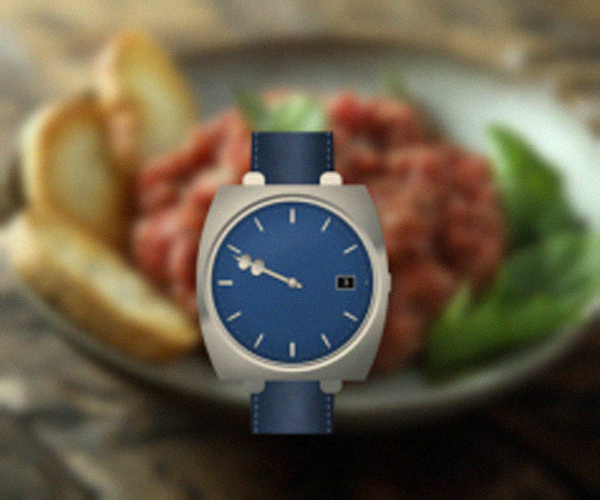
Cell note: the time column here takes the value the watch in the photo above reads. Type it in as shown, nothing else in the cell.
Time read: 9:49
